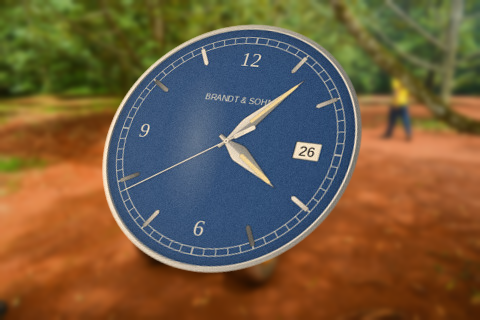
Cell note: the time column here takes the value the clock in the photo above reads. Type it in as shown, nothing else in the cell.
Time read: 4:06:39
